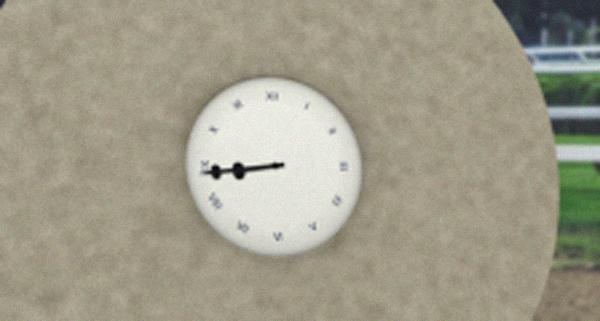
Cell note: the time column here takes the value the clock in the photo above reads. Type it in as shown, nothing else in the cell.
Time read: 8:44
